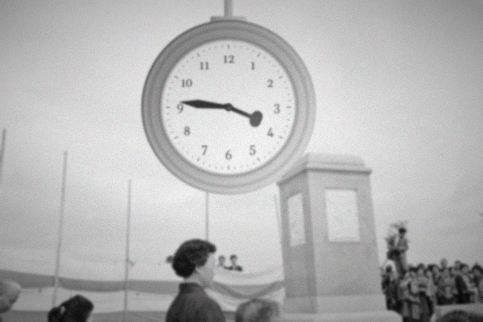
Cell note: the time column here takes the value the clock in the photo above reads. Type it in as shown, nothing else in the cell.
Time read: 3:46
